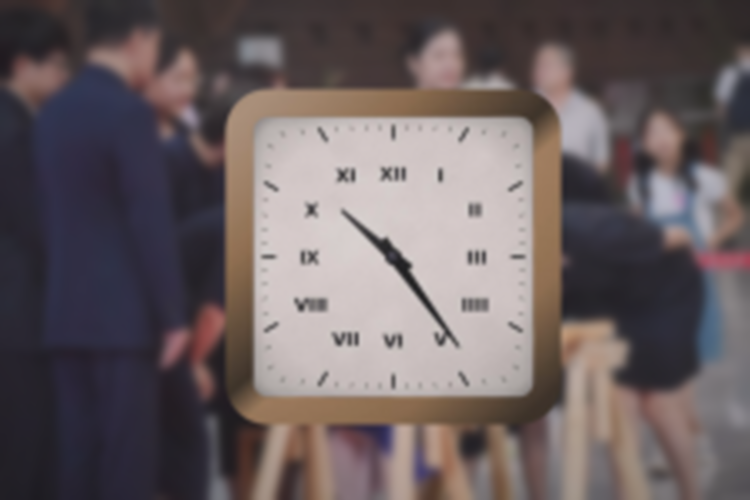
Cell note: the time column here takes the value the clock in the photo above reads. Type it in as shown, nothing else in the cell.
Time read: 10:24
